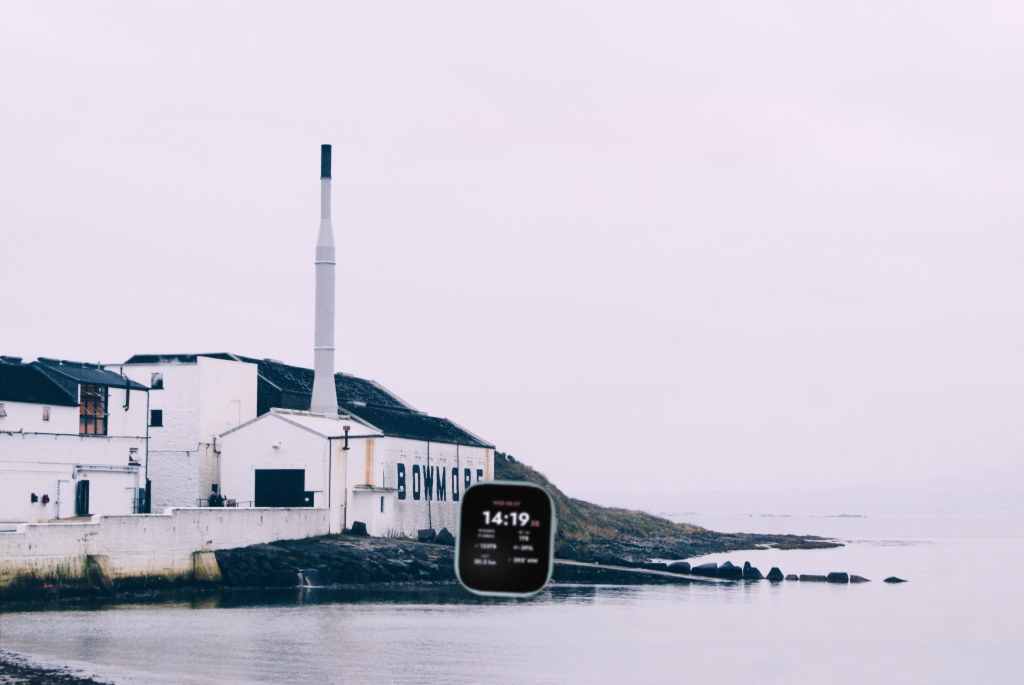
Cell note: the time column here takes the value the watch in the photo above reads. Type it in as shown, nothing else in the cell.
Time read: 14:19
